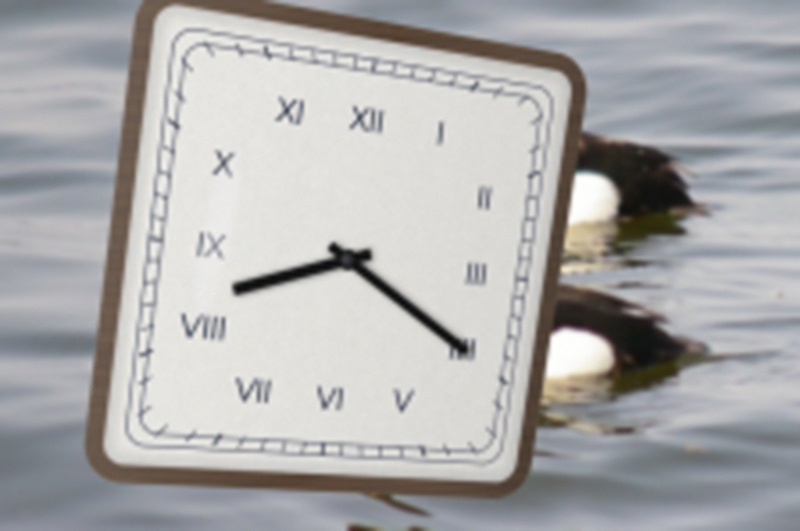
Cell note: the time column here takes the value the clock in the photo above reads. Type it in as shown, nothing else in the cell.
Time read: 8:20
